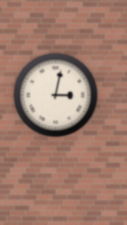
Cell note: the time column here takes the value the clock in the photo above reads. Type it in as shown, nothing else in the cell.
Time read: 3:02
